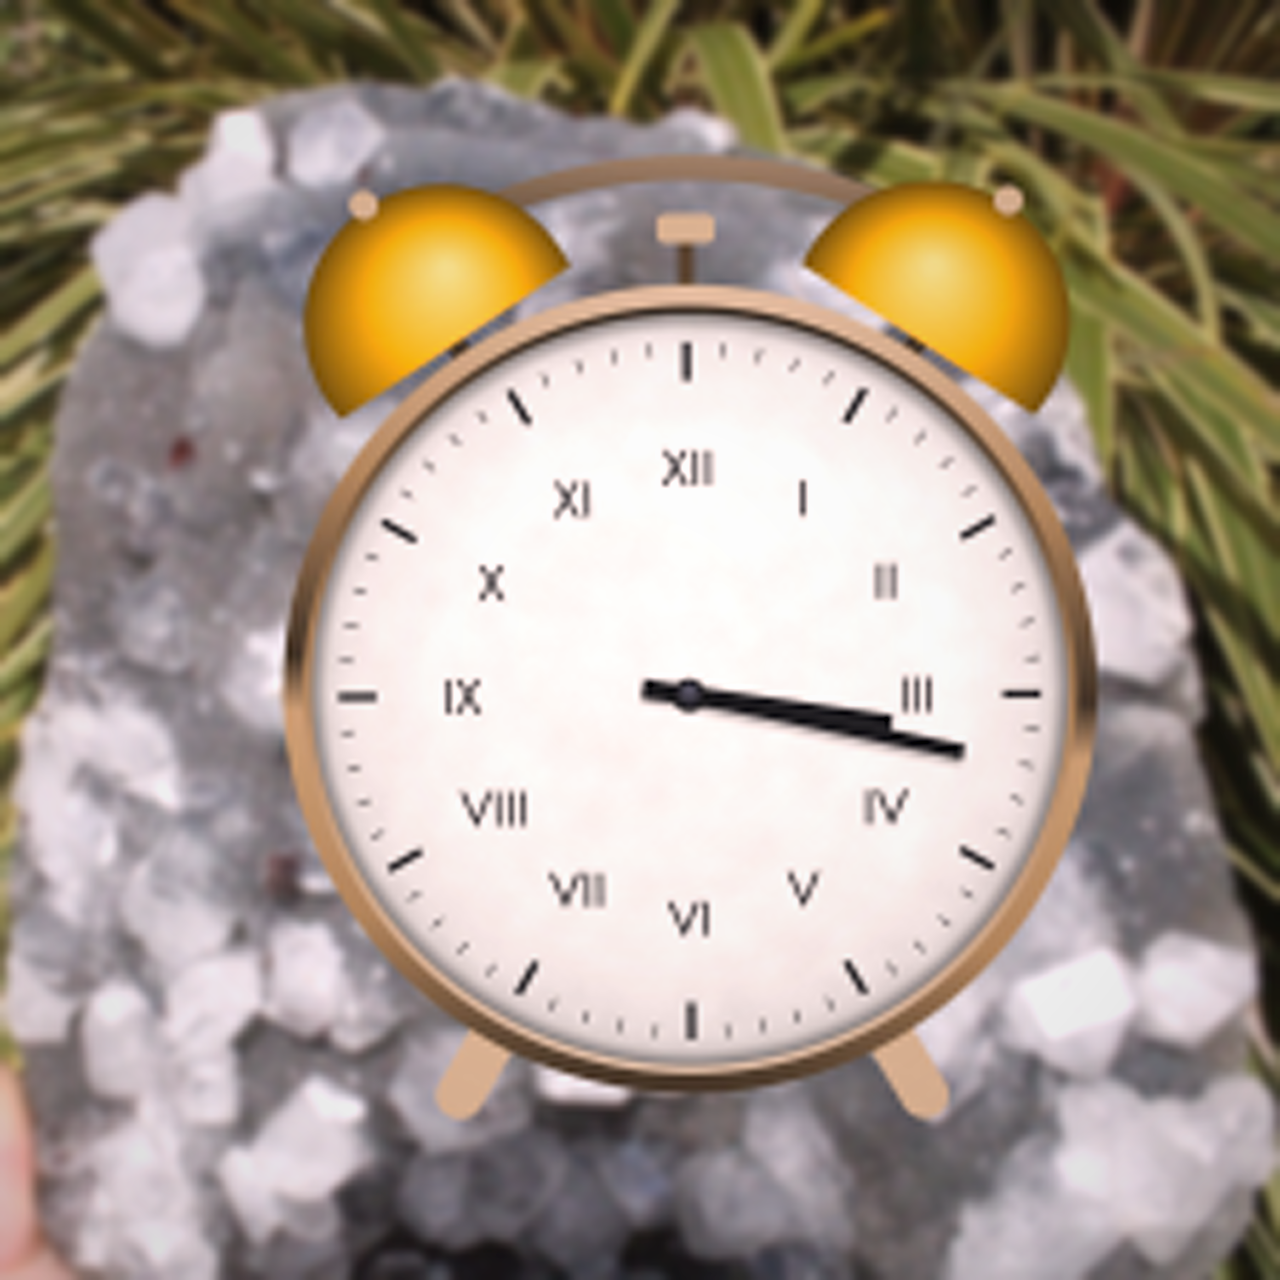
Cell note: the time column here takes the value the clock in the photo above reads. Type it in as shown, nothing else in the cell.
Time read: 3:17
